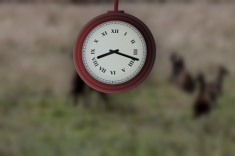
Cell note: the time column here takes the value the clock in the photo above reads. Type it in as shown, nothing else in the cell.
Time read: 8:18
